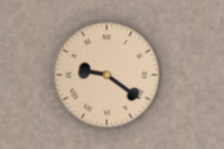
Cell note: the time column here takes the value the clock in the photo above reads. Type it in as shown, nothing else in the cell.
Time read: 9:21
